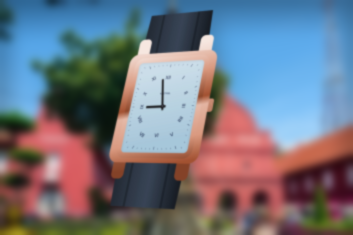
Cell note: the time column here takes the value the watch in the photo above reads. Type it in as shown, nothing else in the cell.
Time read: 8:58
